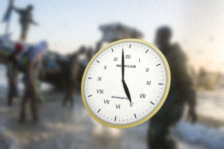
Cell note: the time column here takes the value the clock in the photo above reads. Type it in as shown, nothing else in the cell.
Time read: 4:58
